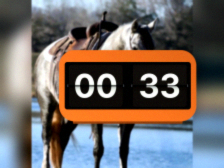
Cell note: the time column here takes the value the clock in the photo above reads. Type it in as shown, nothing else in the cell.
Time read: 0:33
